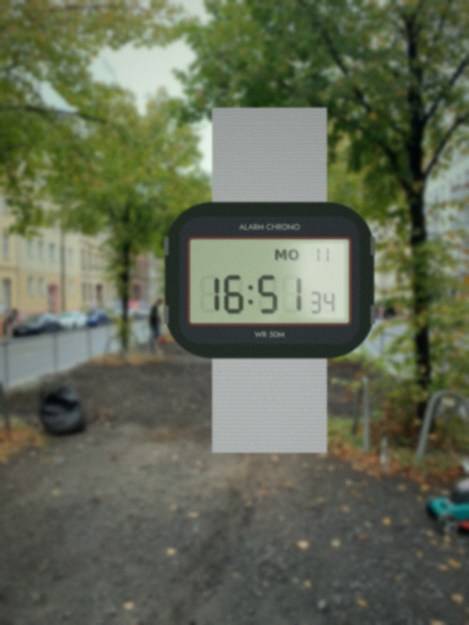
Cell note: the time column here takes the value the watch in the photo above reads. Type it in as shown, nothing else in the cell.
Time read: 16:51:34
